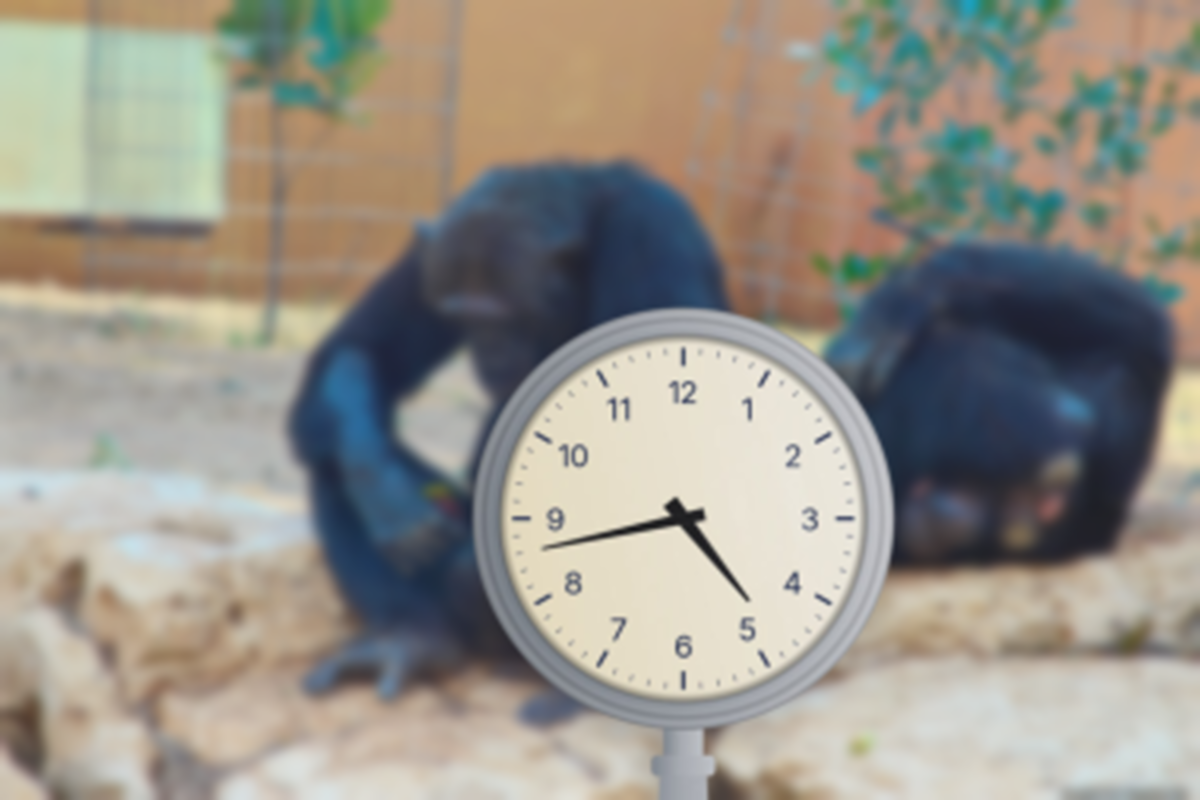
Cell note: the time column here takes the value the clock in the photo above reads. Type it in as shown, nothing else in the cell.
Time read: 4:43
